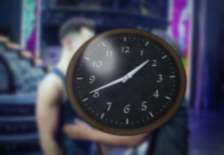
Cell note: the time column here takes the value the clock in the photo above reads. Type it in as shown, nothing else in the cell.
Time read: 1:41
